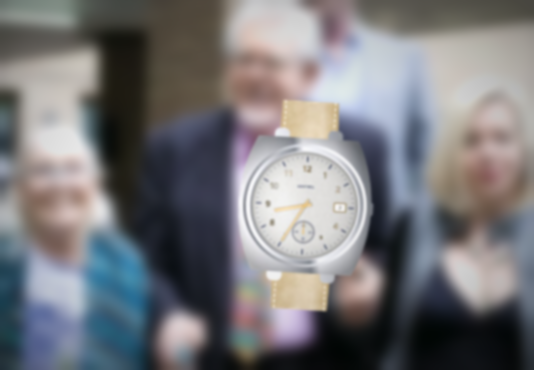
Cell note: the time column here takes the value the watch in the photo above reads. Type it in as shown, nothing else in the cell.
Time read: 8:35
